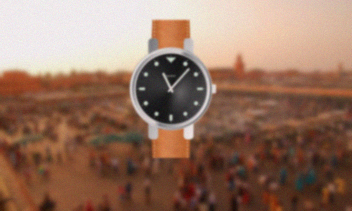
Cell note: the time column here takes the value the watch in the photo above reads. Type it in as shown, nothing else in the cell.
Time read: 11:07
